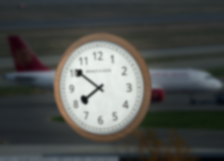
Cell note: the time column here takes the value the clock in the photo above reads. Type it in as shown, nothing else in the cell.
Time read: 7:51
